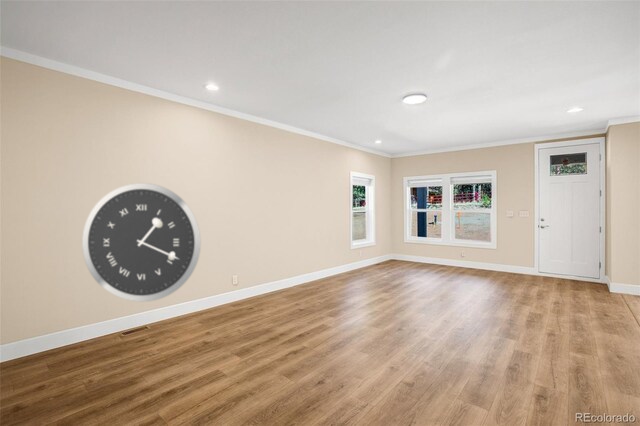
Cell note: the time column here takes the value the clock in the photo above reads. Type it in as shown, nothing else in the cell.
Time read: 1:19
